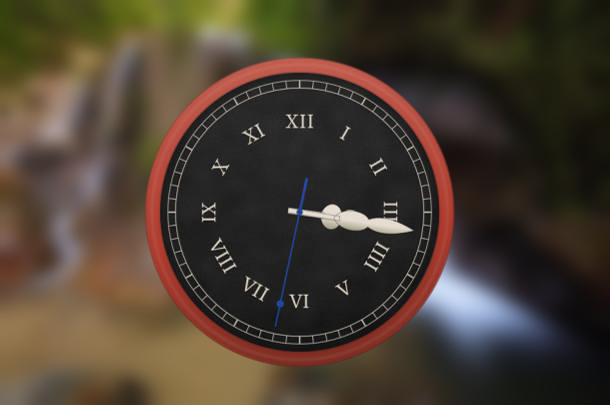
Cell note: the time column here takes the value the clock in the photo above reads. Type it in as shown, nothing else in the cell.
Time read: 3:16:32
